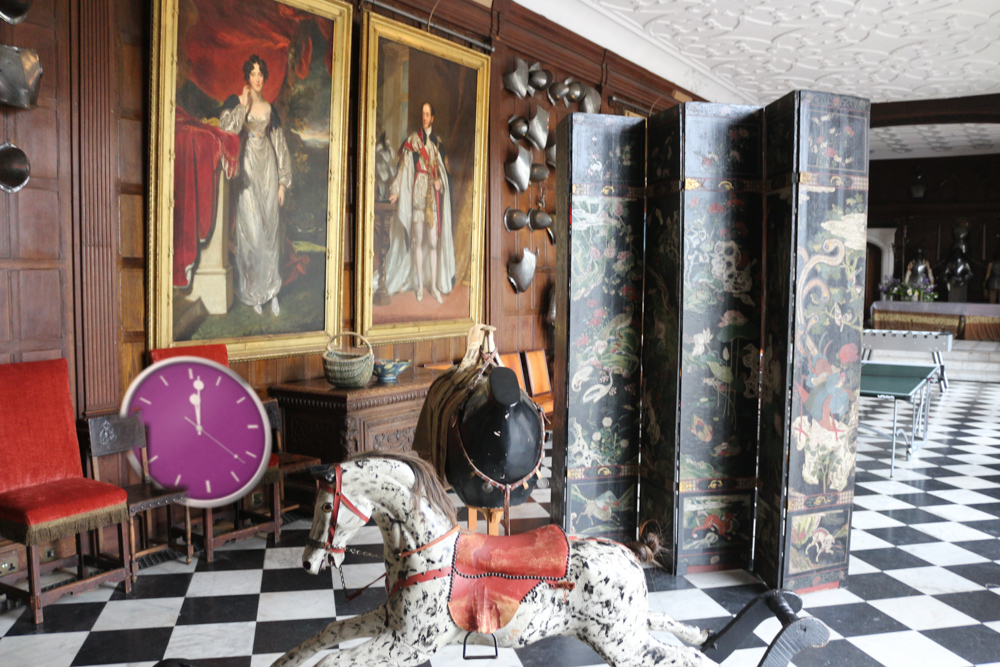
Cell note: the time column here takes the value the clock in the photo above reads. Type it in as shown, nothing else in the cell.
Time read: 12:01:22
